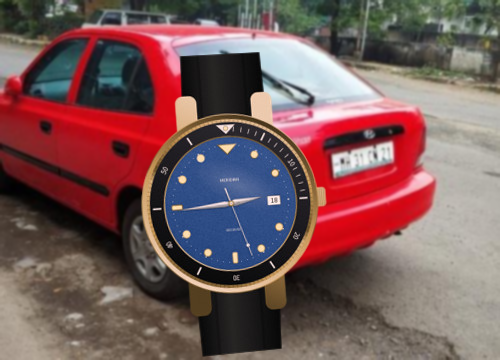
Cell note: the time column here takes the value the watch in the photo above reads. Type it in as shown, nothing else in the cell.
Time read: 2:44:27
